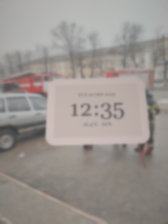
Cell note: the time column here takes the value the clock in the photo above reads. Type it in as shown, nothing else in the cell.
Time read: 12:35
